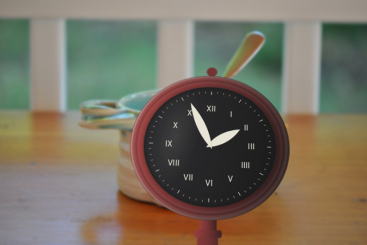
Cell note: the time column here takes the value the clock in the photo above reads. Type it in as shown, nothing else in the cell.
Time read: 1:56
